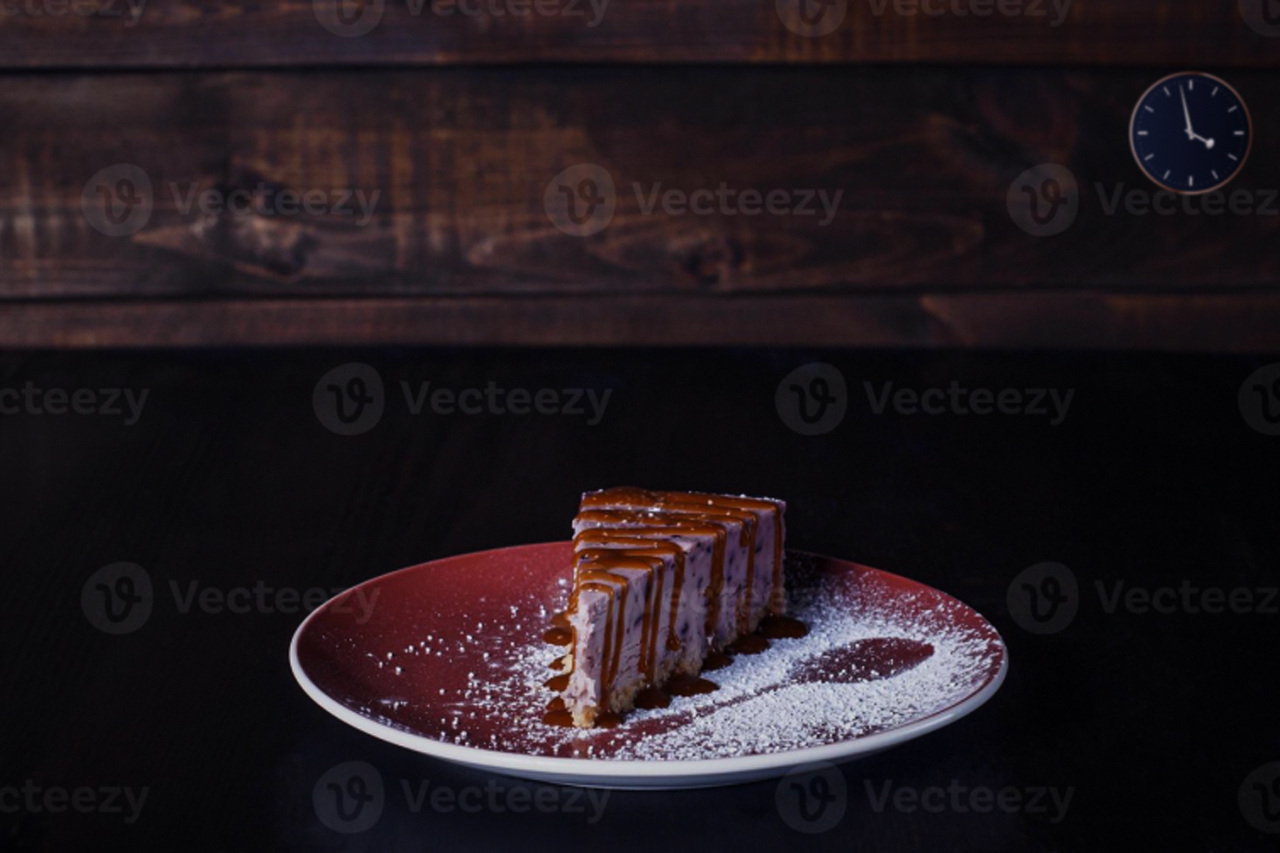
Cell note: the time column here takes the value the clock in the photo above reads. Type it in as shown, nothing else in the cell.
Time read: 3:58
